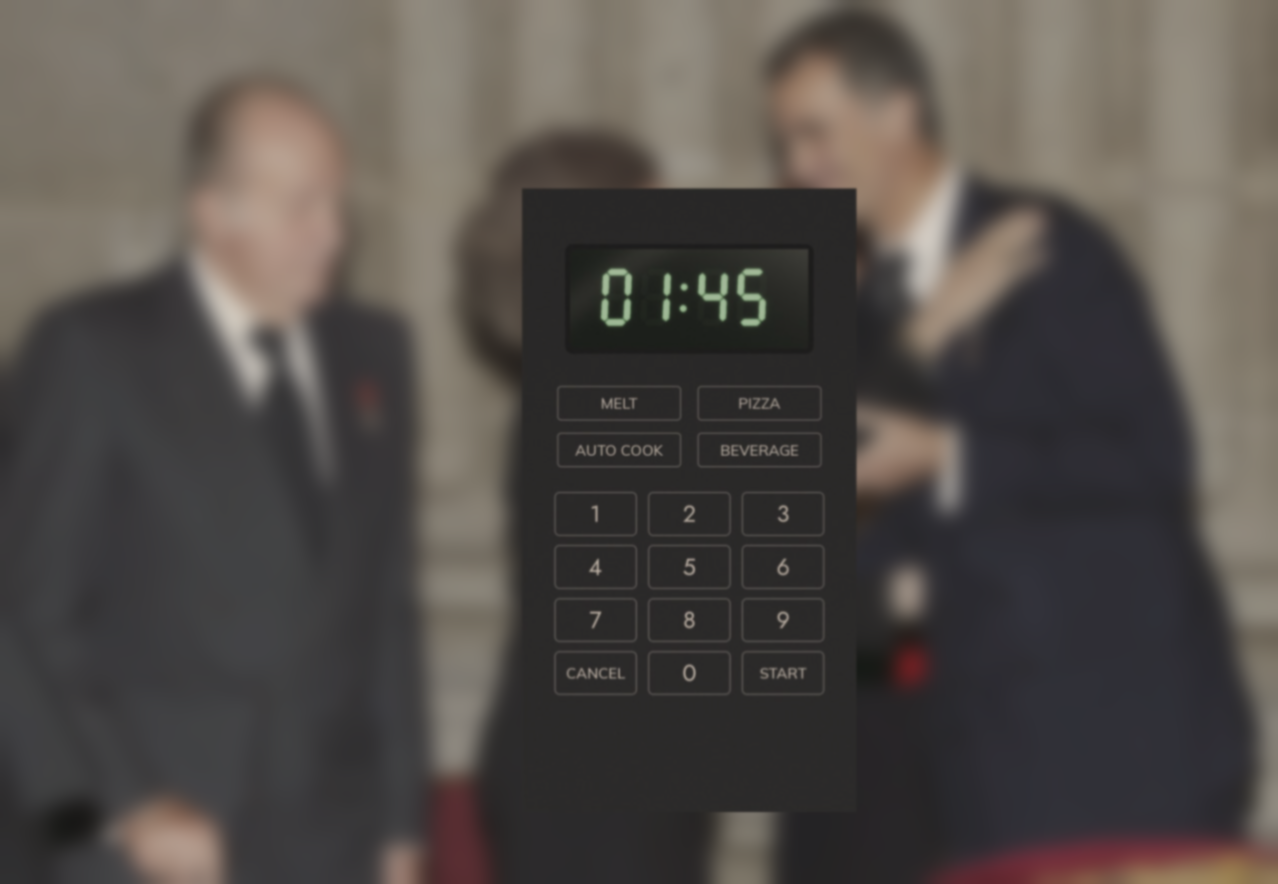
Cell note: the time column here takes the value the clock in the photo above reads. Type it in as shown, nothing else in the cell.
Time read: 1:45
